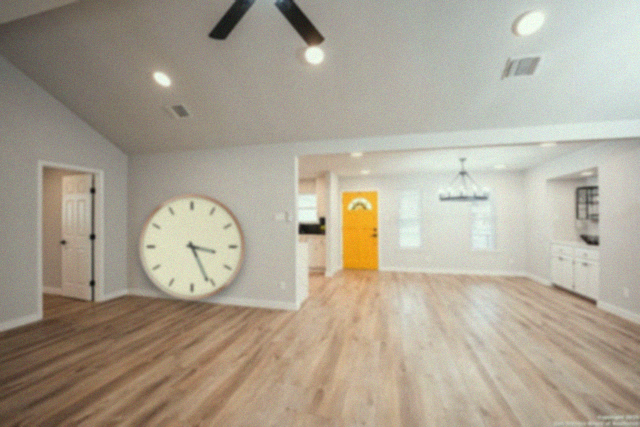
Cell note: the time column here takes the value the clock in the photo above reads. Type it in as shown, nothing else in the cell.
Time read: 3:26
